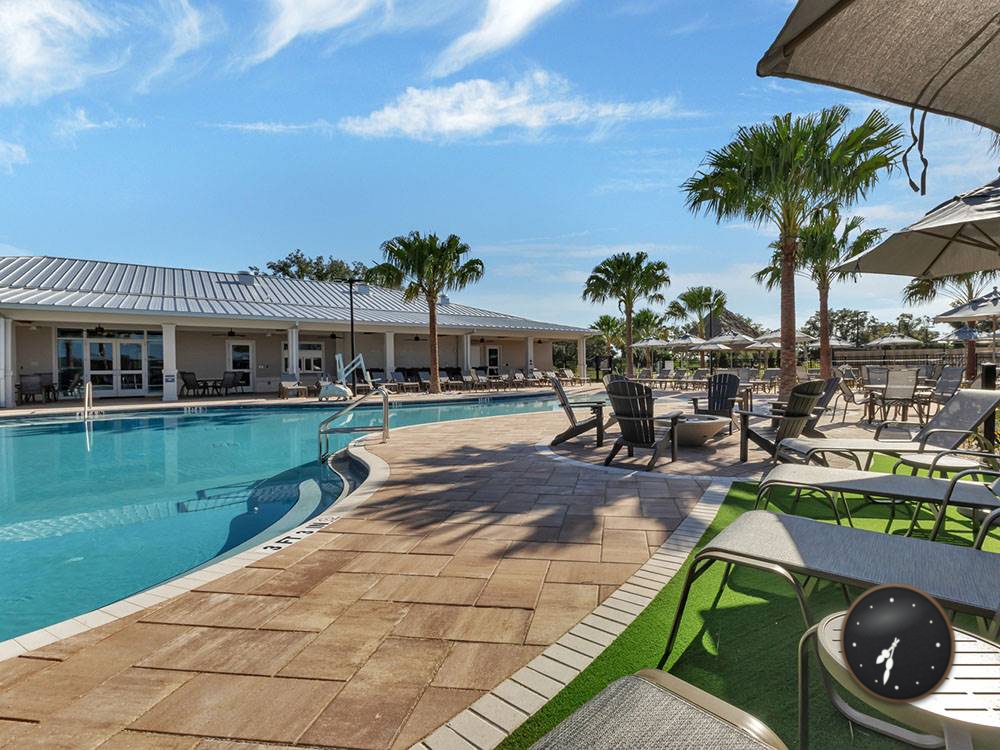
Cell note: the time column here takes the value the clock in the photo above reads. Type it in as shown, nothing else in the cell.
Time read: 7:33
